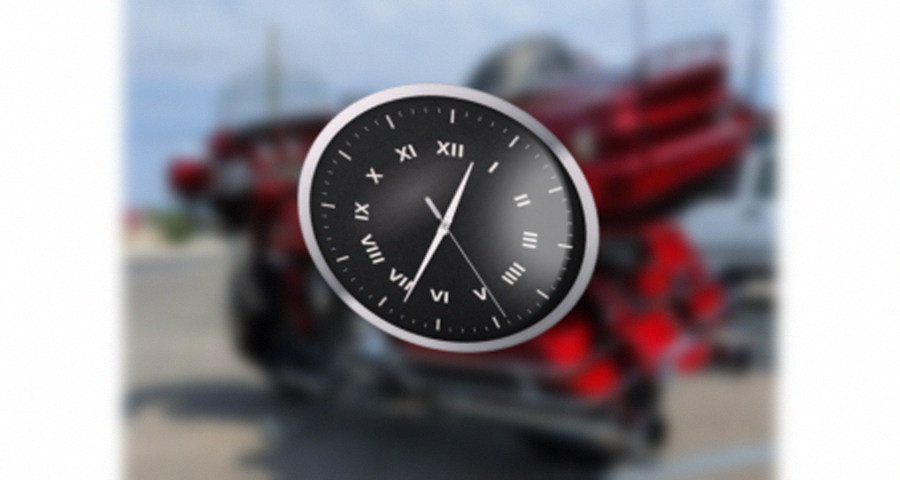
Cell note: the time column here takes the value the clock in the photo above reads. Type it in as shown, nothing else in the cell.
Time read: 12:33:24
